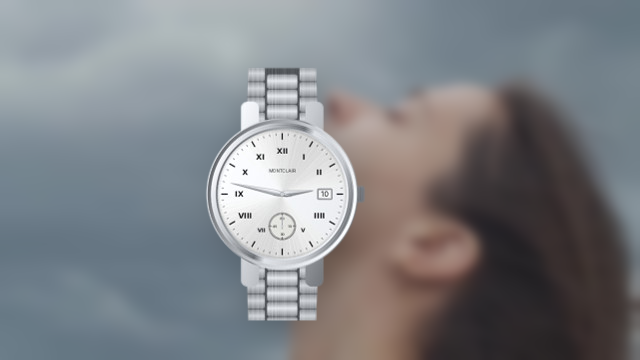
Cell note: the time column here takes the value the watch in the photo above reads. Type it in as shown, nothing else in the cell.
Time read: 2:47
